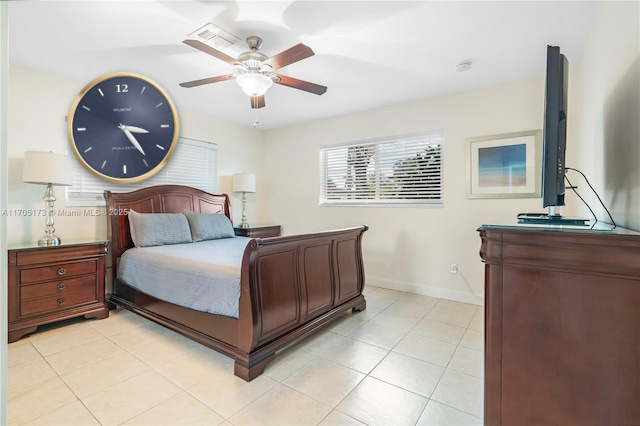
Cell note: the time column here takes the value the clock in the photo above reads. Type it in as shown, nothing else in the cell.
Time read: 3:24
